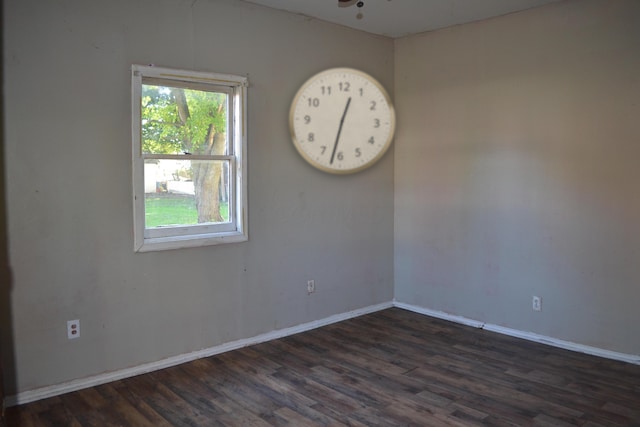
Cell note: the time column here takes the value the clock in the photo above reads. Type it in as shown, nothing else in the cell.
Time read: 12:32
